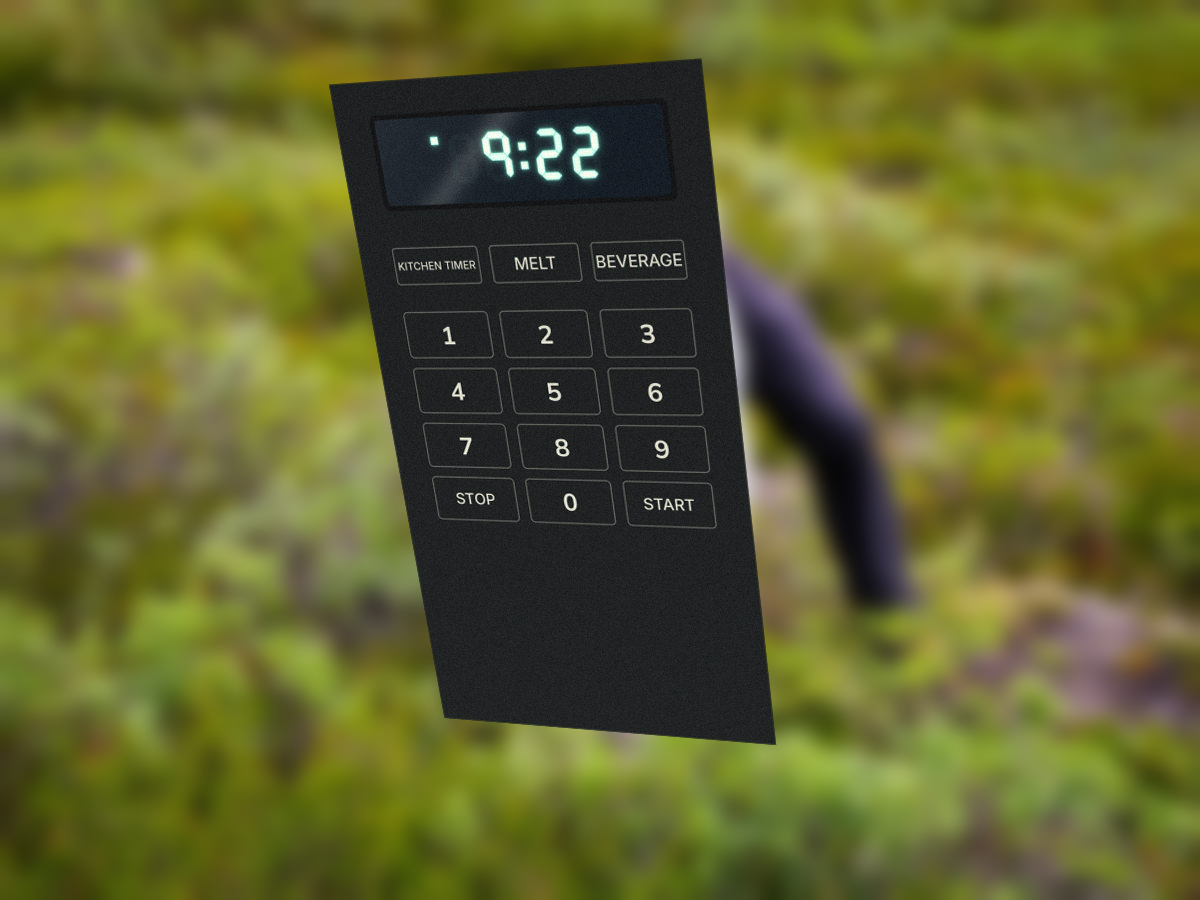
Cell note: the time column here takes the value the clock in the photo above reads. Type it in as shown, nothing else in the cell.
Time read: 9:22
